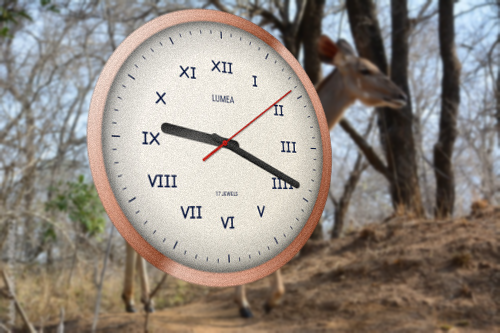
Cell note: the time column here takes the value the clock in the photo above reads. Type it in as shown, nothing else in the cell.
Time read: 9:19:09
